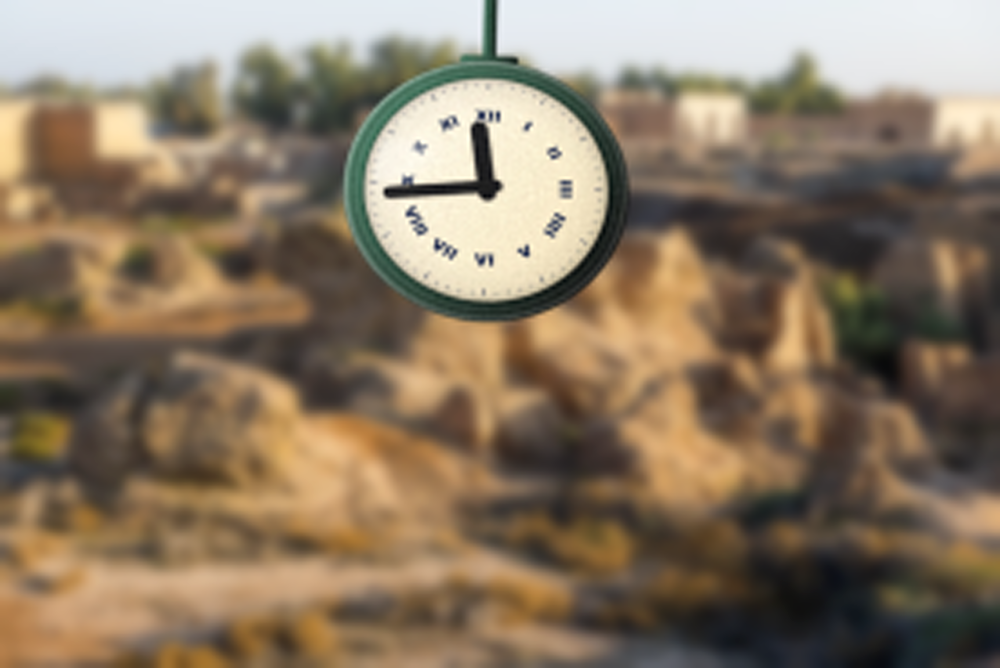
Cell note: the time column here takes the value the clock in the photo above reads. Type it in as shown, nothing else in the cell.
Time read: 11:44
